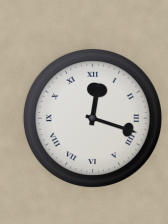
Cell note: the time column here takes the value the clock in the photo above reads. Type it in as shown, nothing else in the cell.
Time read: 12:18
